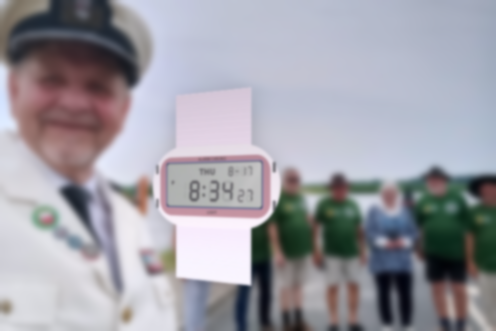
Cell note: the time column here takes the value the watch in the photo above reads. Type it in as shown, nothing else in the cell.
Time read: 8:34
